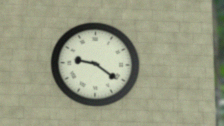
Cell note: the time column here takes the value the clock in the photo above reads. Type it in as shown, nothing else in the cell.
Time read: 9:21
